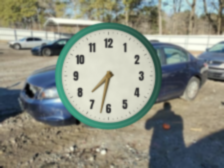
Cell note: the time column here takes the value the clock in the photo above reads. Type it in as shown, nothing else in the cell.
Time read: 7:32
